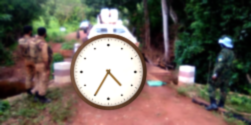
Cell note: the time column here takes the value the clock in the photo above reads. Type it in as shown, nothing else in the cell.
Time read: 4:35
